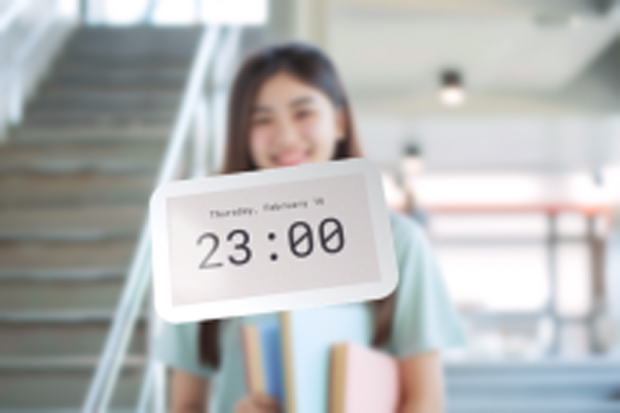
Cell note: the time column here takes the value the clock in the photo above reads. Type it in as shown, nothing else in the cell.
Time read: 23:00
